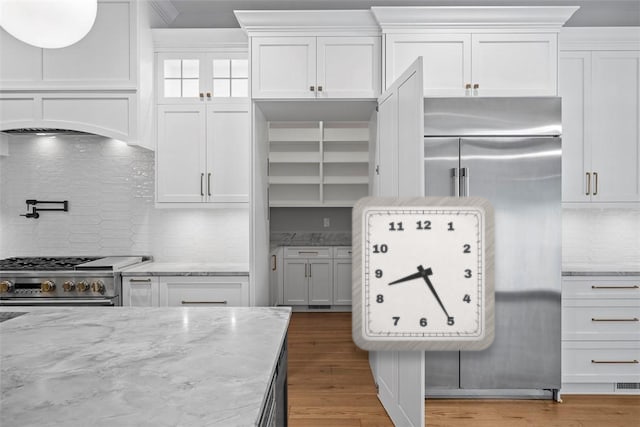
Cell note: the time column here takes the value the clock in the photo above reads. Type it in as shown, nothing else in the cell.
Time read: 8:25
